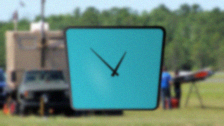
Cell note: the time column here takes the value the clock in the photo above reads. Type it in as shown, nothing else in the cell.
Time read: 12:53
